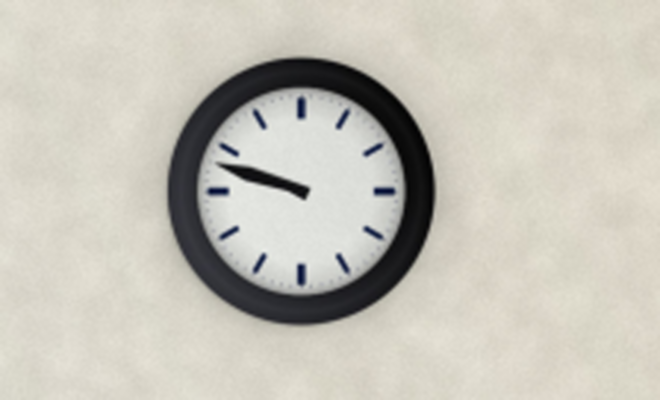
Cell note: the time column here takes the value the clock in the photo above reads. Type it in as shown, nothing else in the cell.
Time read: 9:48
